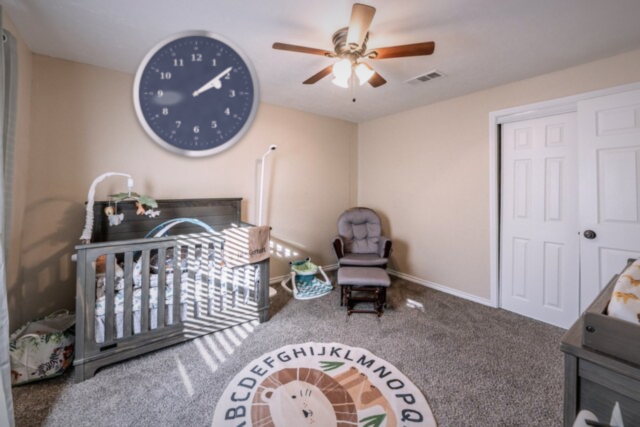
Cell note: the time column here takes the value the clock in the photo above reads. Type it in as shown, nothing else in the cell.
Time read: 2:09
